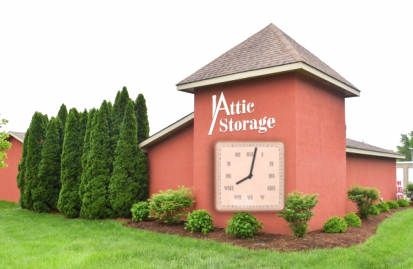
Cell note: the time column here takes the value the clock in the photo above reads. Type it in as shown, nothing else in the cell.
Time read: 8:02
